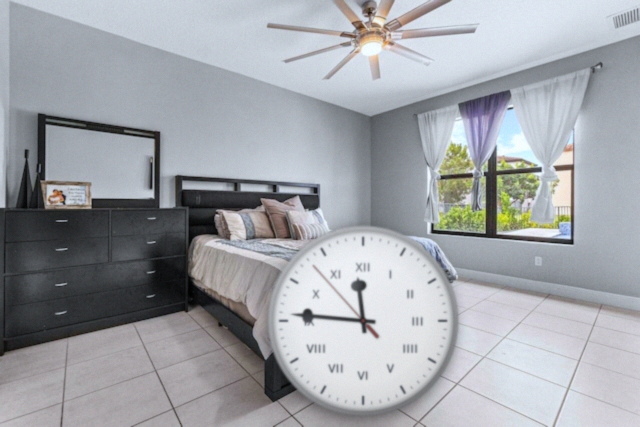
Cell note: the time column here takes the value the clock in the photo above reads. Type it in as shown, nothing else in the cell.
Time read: 11:45:53
